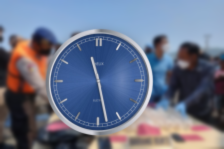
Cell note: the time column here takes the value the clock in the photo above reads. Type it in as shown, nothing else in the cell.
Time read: 11:28
